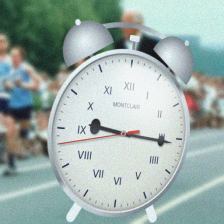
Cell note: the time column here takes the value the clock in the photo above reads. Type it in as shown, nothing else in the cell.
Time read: 9:15:43
